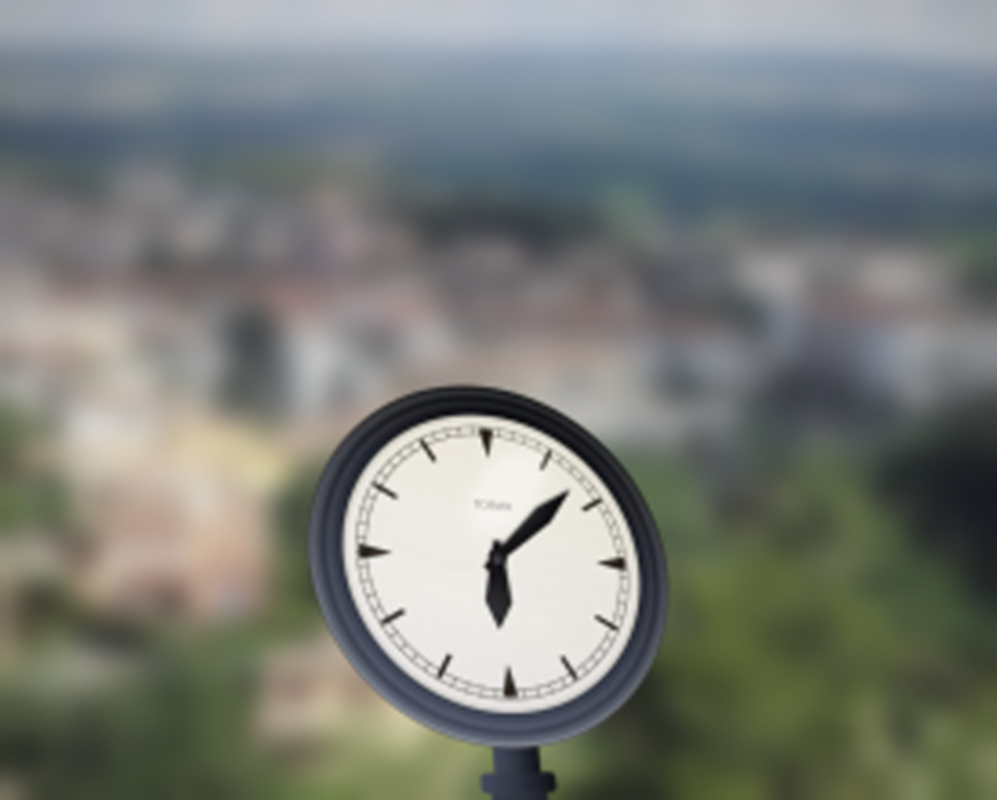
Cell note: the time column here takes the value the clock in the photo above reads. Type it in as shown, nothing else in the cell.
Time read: 6:08
